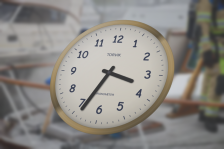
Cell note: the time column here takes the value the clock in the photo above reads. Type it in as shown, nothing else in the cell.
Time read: 3:34
